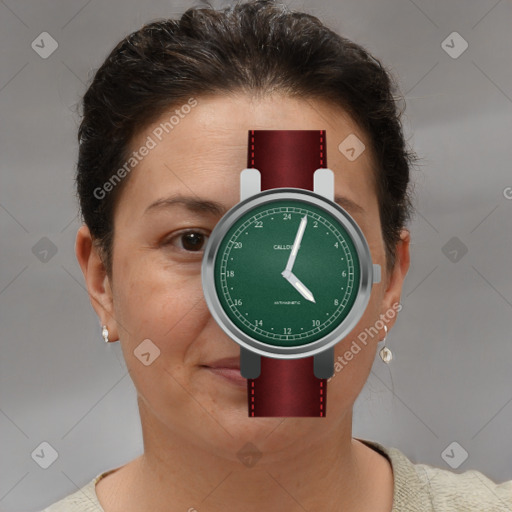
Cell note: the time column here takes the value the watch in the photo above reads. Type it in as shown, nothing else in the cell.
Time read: 9:03
